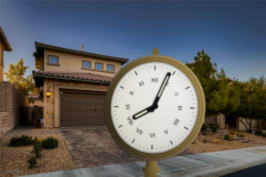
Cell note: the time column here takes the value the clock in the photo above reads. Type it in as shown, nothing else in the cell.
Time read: 8:04
